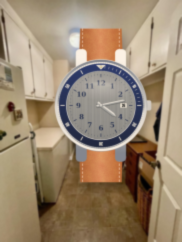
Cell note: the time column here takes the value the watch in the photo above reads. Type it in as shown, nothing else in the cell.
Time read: 4:13
